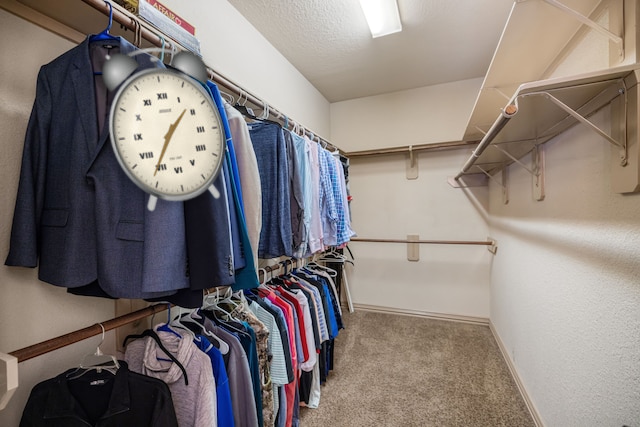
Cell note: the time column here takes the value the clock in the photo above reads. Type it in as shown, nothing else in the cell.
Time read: 1:36
